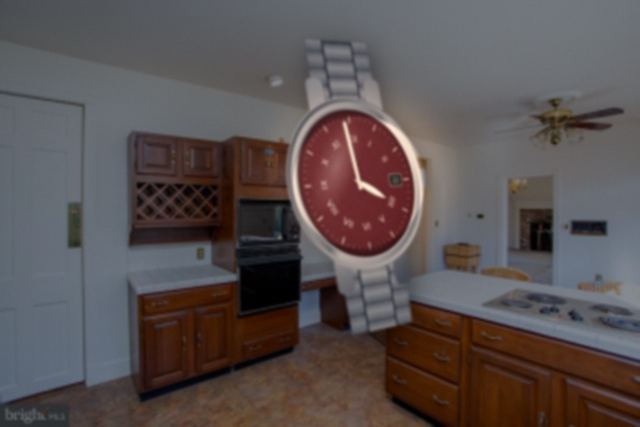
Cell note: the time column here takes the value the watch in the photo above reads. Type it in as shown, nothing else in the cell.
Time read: 3:59
